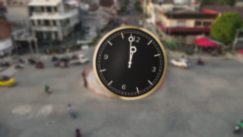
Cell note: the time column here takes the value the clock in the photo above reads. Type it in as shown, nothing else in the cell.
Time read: 11:58
